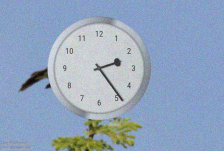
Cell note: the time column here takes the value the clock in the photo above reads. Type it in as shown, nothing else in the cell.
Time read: 2:24
